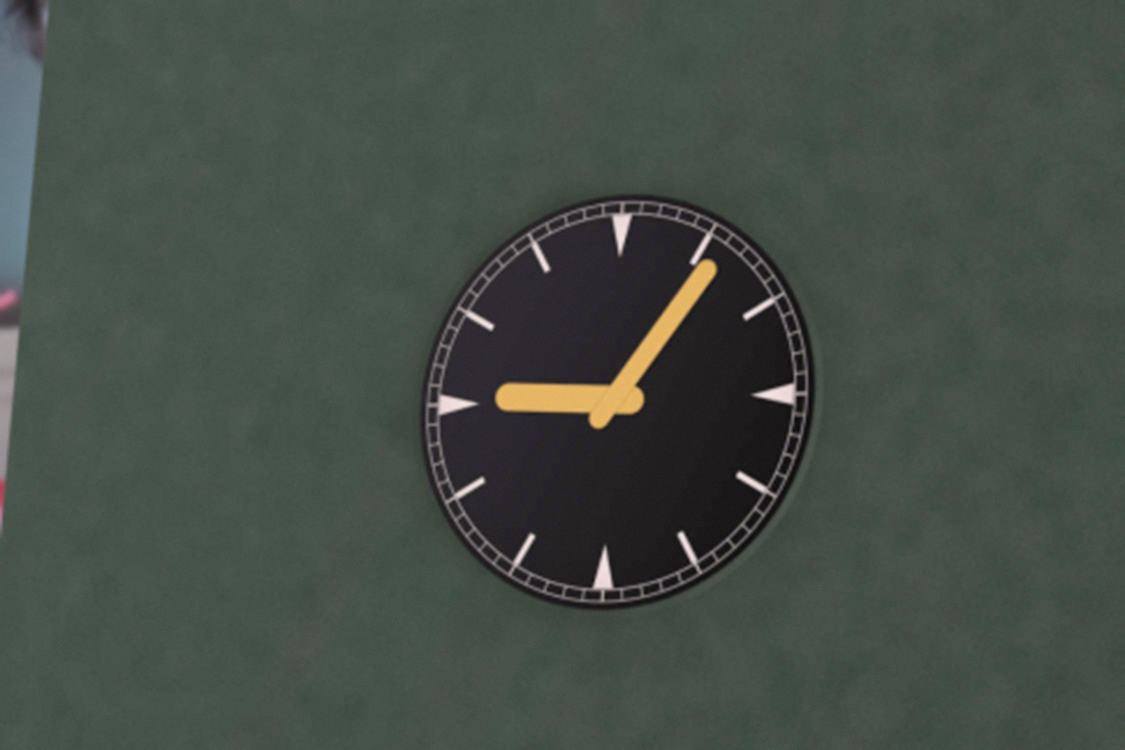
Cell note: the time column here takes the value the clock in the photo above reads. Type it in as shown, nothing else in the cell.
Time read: 9:06
